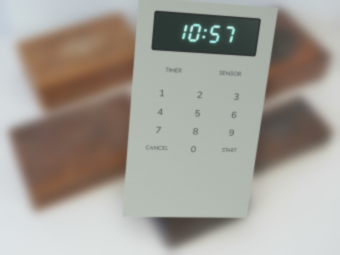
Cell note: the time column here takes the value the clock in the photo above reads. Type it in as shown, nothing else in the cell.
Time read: 10:57
